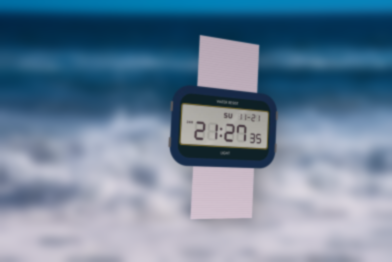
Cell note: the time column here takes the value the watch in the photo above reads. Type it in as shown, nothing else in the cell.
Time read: 21:27
